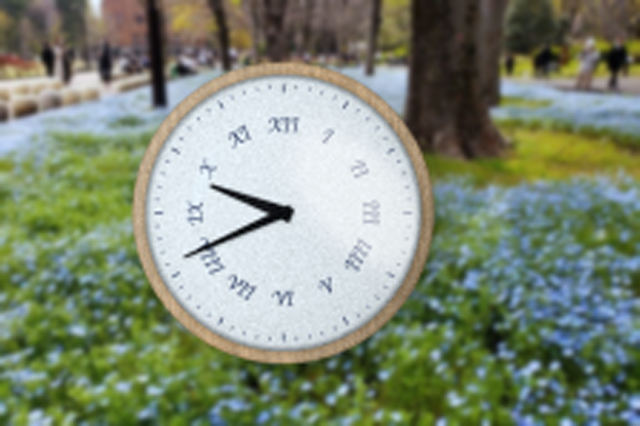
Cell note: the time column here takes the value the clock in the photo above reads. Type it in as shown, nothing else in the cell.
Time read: 9:41
